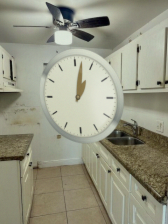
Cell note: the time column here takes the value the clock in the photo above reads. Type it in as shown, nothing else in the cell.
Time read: 1:02
